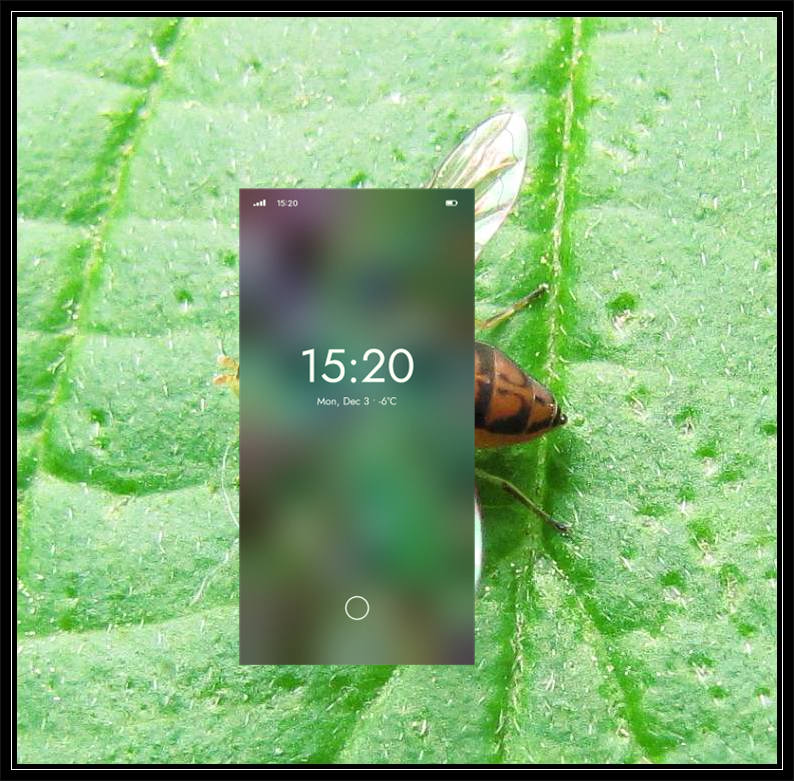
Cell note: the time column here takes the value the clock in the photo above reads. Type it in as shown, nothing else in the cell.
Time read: 15:20
